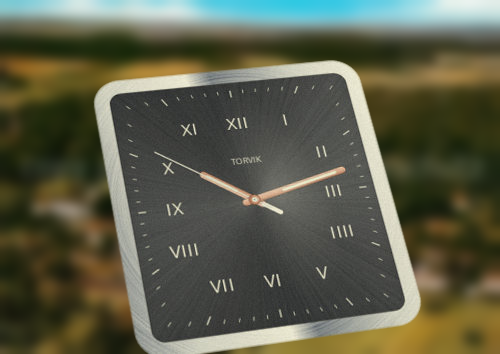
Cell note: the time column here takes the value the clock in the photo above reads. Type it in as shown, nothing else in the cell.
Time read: 10:12:51
